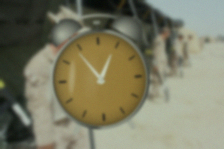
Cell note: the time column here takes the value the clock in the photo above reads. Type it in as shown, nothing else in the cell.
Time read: 12:54
